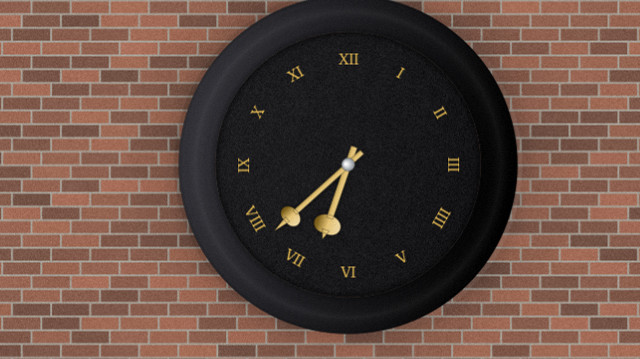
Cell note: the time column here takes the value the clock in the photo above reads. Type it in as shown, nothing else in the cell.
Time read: 6:38
